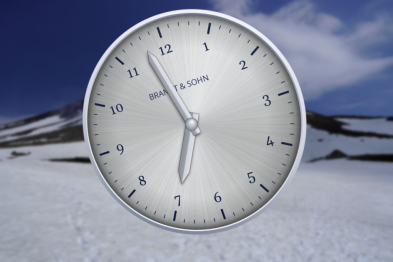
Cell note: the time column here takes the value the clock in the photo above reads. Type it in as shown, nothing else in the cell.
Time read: 6:58
